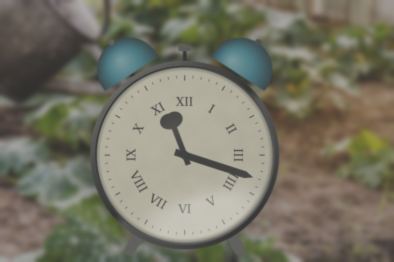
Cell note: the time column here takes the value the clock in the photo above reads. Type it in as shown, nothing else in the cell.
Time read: 11:18
